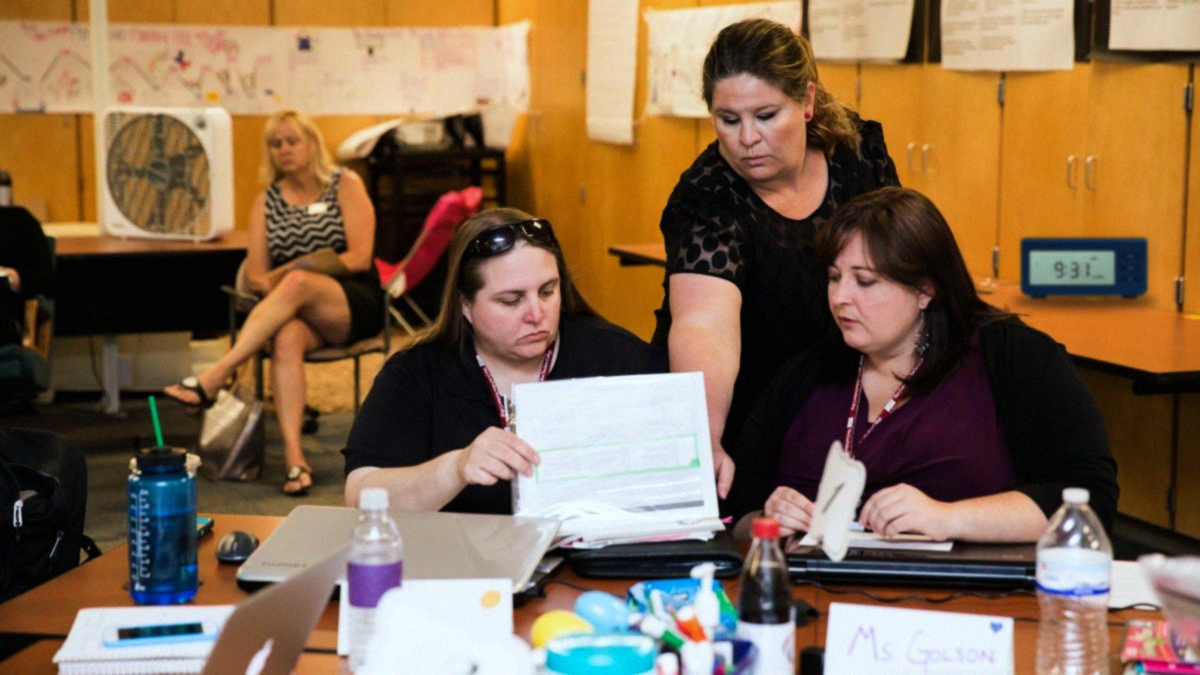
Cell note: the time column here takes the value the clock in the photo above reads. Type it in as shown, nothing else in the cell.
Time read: 9:31
